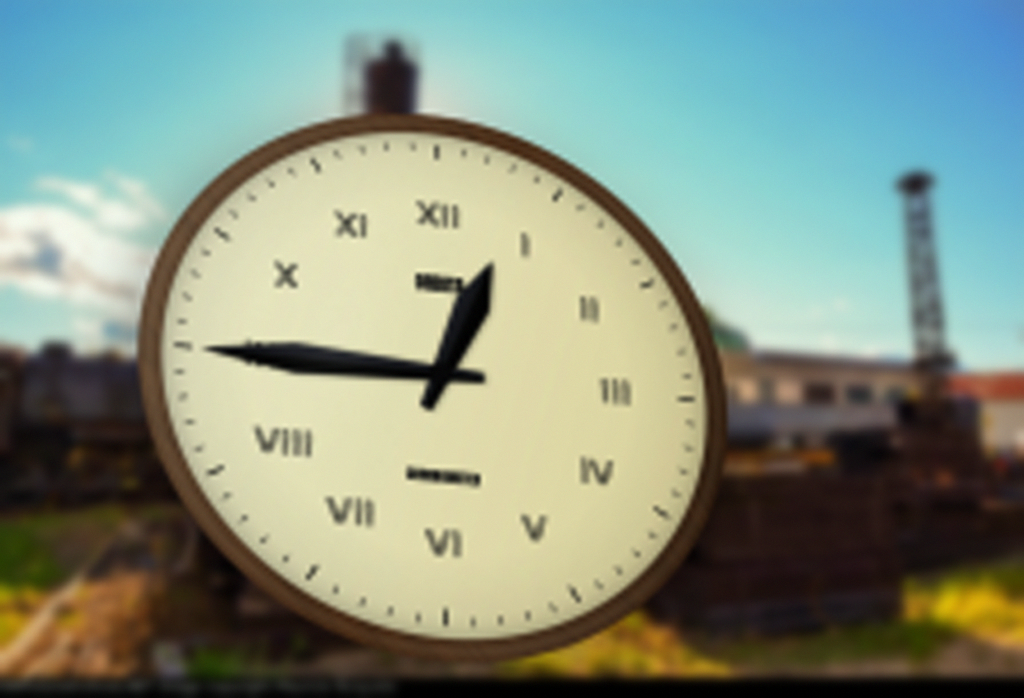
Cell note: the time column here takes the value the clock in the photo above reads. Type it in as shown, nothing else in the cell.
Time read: 12:45
